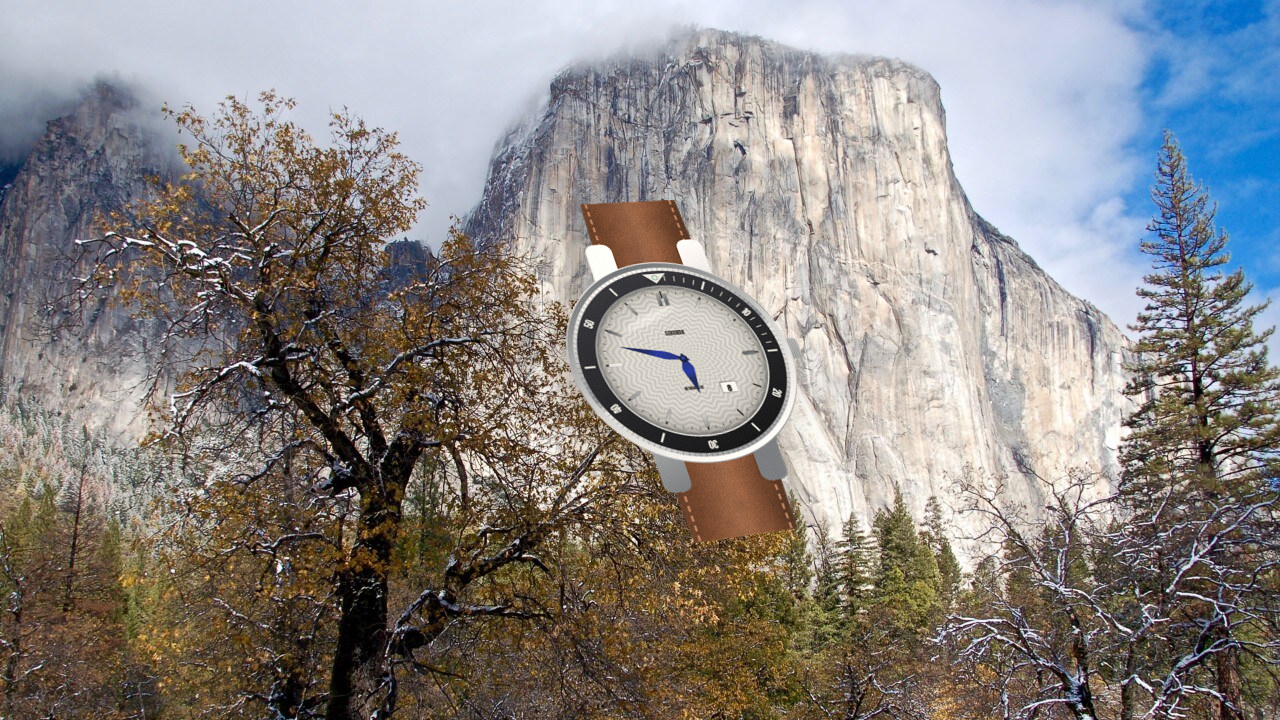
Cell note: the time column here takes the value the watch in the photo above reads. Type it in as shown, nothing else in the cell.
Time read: 5:48
